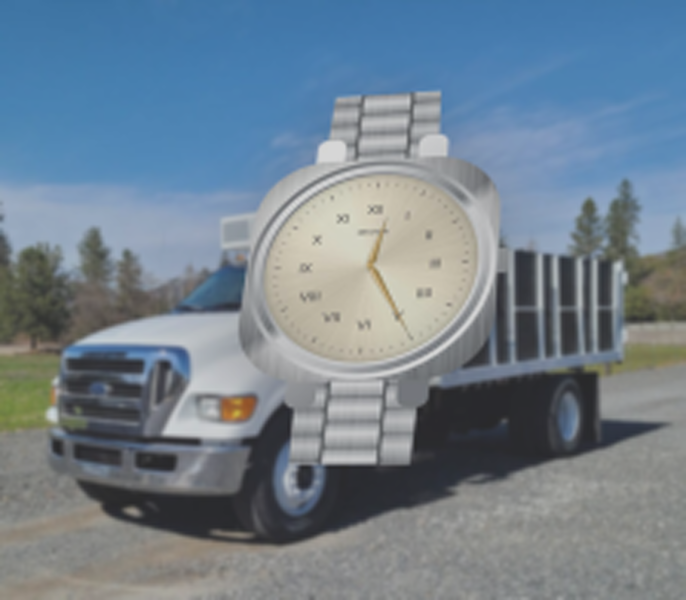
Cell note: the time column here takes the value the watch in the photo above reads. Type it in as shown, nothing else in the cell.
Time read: 12:25
